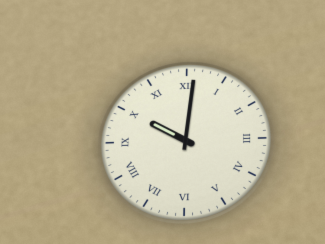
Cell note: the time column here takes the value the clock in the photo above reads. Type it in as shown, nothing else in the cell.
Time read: 10:01
